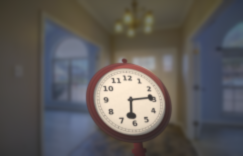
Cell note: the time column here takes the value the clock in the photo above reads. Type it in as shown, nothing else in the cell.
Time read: 6:14
